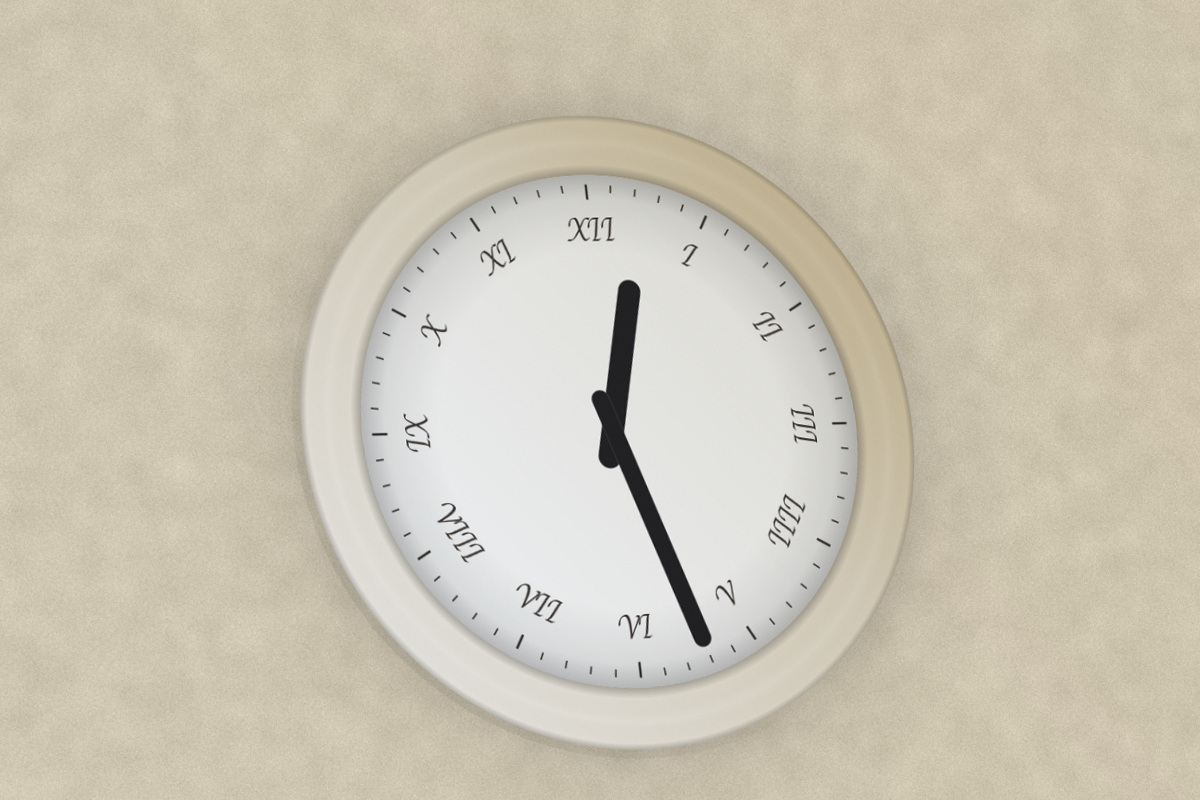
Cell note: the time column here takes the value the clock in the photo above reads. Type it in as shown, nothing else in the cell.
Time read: 12:27
